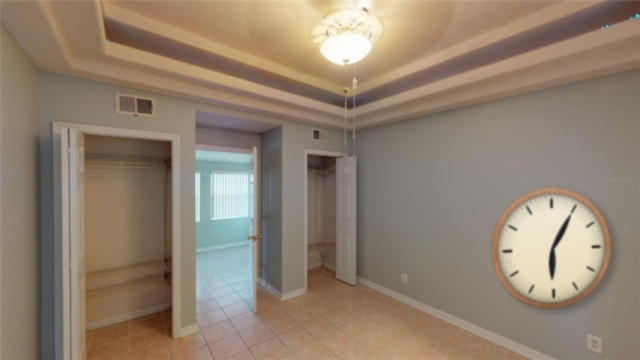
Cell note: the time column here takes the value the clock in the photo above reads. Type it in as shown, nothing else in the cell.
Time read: 6:05
